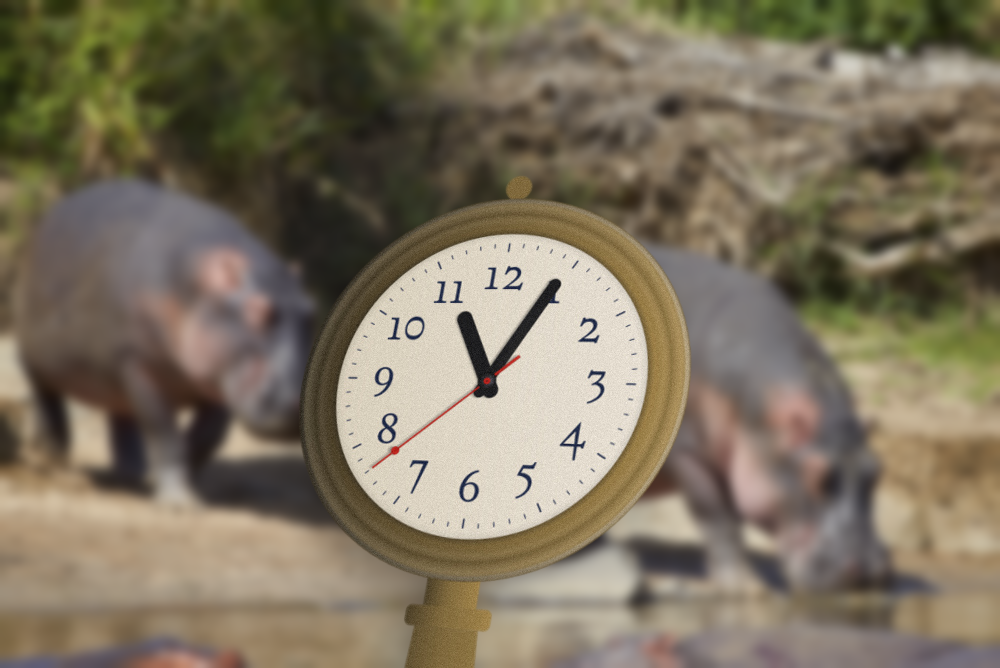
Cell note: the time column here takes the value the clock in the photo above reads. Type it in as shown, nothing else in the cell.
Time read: 11:04:38
